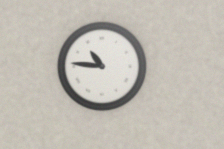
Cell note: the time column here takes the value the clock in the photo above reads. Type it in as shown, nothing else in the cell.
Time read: 10:46
